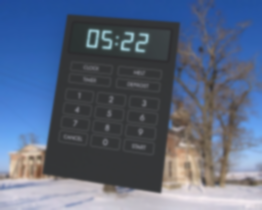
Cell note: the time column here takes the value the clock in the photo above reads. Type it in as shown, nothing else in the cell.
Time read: 5:22
